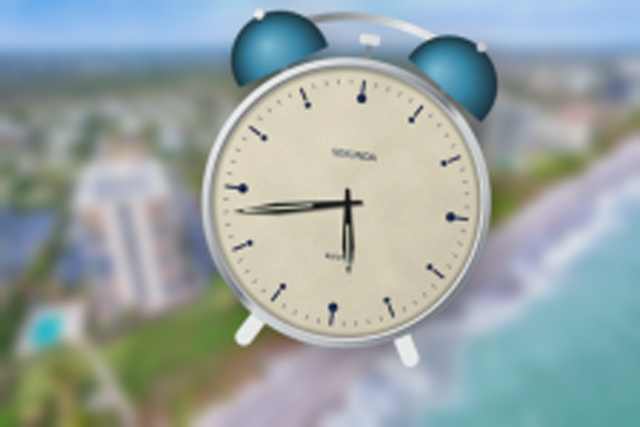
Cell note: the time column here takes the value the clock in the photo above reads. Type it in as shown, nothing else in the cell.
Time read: 5:43
